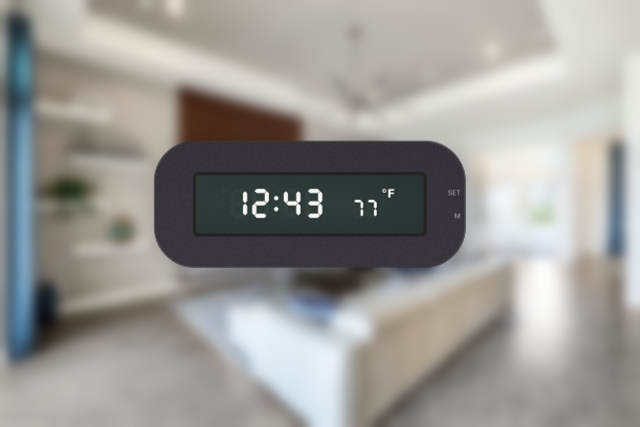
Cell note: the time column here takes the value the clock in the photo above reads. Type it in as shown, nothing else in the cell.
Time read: 12:43
